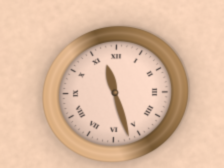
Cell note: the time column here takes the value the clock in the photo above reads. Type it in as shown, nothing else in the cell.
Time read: 11:27
